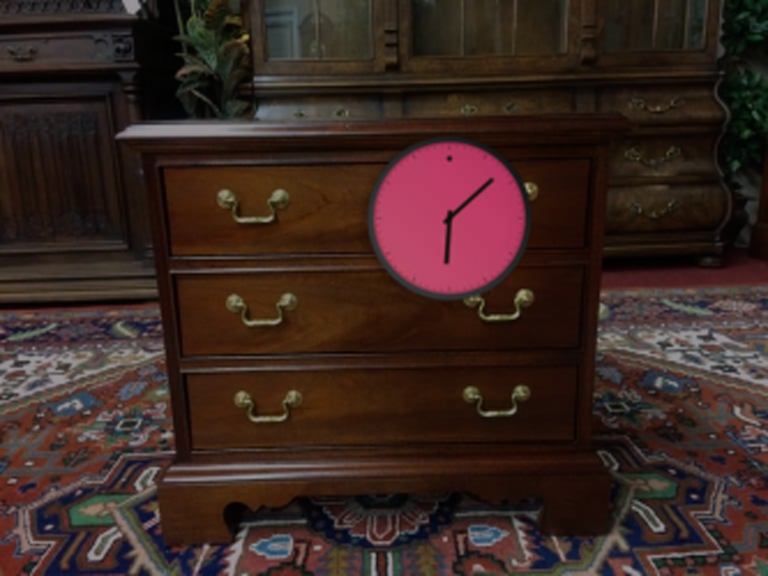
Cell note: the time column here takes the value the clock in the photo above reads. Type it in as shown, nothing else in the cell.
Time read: 6:08
